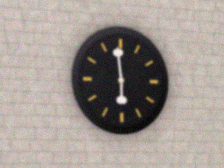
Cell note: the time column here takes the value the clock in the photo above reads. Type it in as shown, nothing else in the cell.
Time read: 5:59
